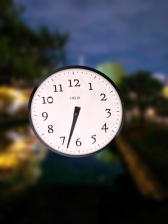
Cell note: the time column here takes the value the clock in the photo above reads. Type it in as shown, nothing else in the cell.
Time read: 6:33
